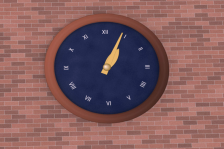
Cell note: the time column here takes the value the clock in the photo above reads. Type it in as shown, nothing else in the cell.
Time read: 1:04
